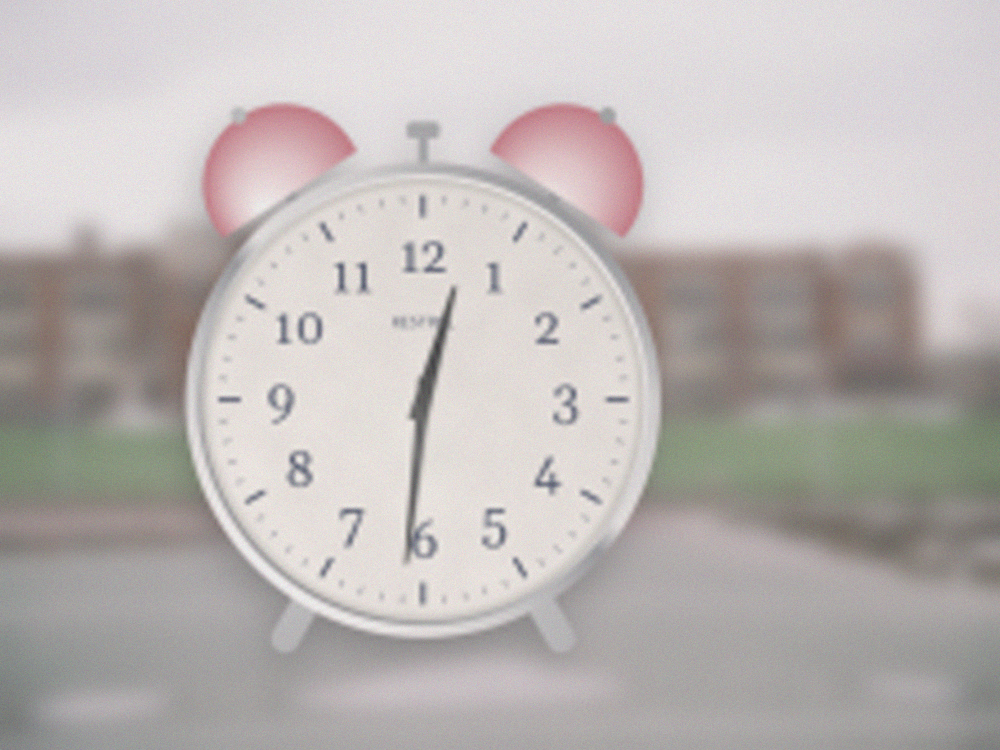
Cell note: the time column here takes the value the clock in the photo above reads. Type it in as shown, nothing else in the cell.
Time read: 12:31
